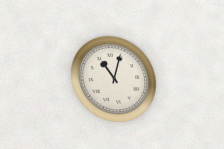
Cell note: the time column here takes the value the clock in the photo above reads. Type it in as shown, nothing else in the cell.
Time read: 11:04
